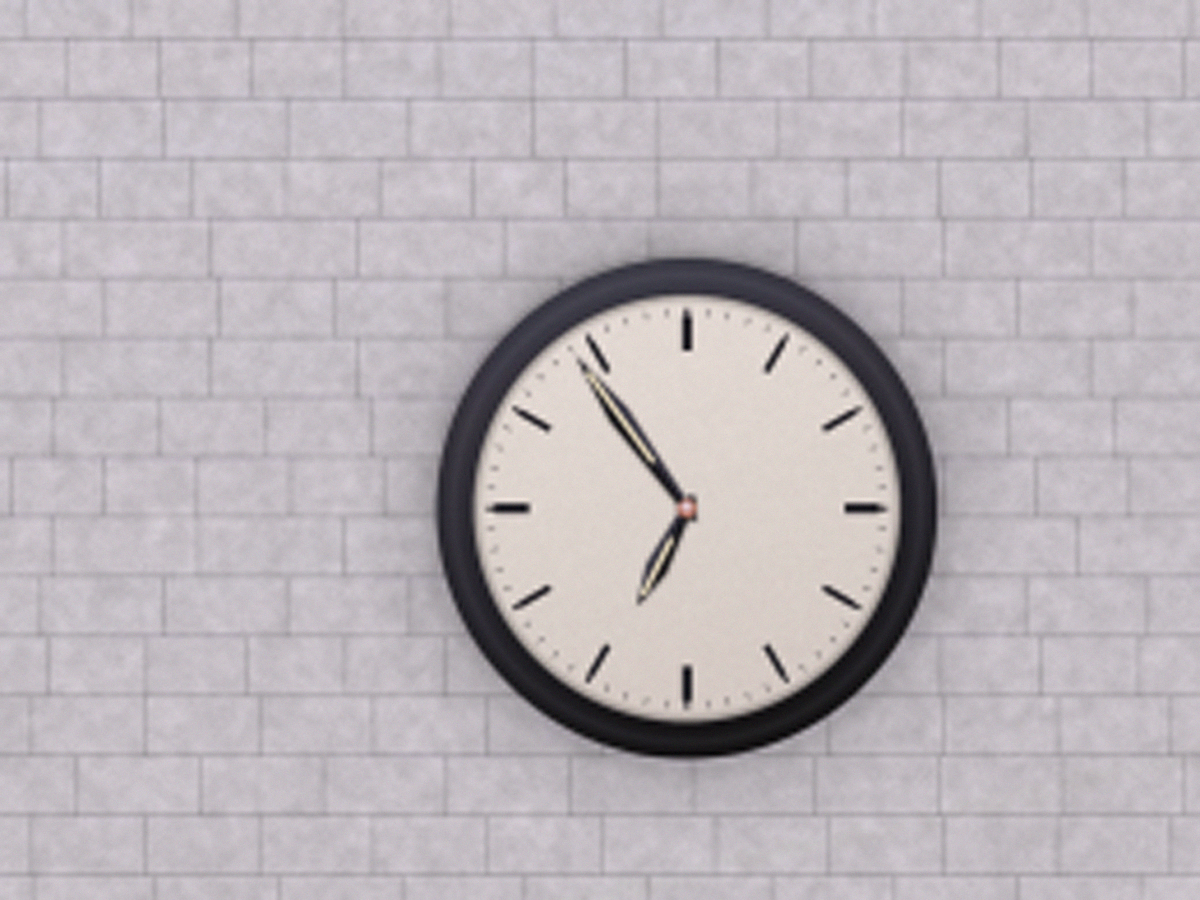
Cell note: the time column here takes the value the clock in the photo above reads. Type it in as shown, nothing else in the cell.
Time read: 6:54
